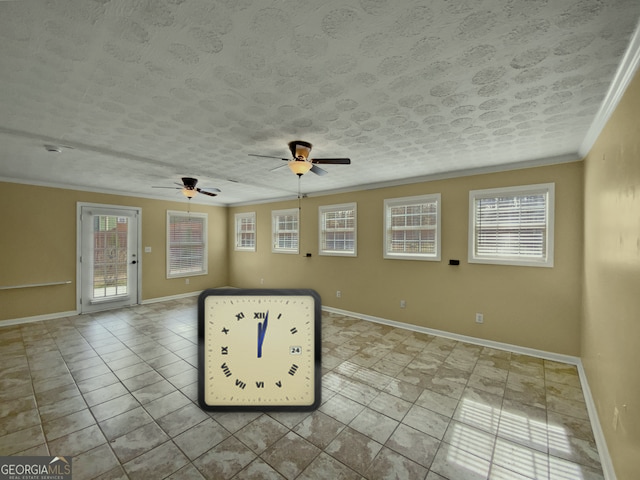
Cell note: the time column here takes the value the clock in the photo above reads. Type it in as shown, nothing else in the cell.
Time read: 12:02
